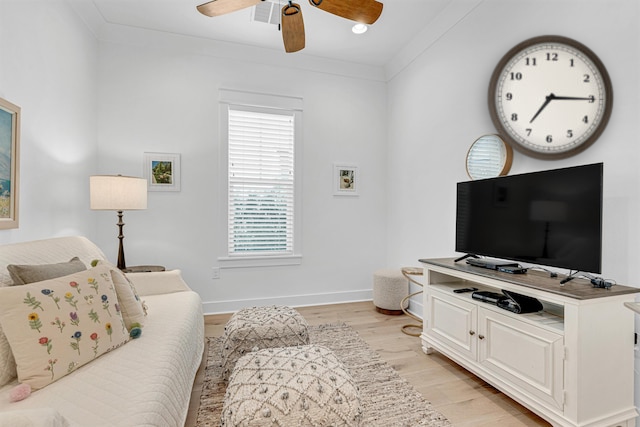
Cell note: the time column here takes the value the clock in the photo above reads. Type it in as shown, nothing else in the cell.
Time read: 7:15
